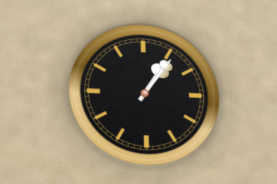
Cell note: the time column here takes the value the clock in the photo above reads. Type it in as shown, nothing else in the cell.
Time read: 1:06
